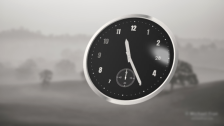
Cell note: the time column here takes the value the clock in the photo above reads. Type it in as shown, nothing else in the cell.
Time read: 11:25
